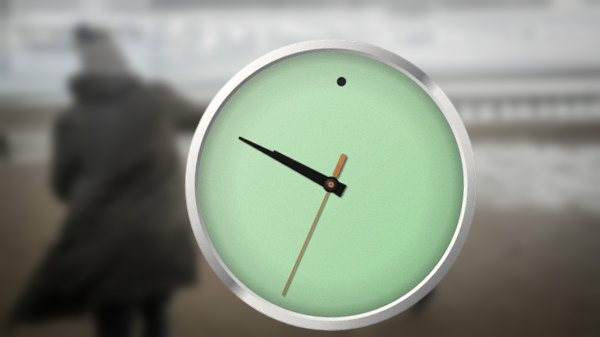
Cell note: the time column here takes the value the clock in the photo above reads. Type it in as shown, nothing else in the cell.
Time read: 9:48:33
